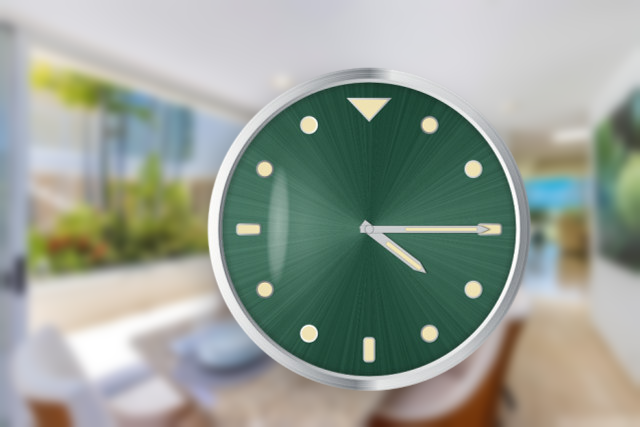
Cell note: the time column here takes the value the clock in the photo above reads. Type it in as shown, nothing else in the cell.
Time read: 4:15
